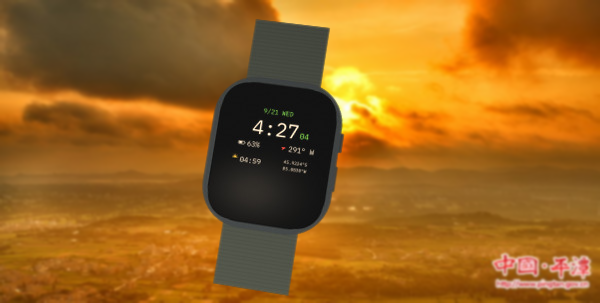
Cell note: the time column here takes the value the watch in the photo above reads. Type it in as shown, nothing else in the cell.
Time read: 4:27:04
